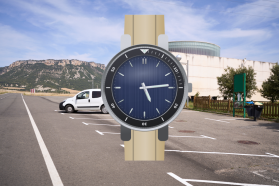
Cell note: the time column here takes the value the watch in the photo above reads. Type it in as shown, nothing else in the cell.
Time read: 5:14
